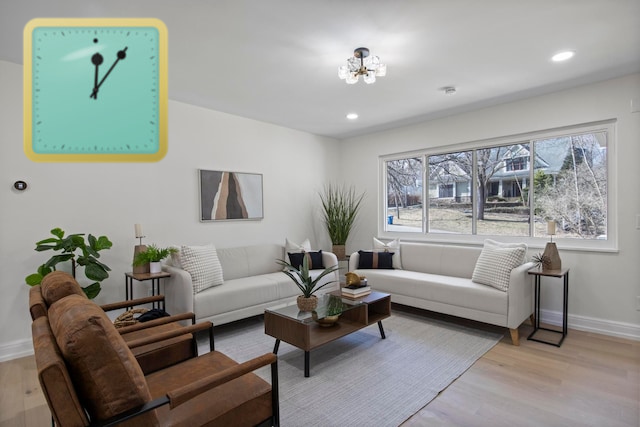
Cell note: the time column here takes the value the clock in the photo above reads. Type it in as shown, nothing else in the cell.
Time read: 12:06
